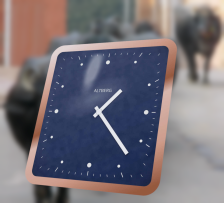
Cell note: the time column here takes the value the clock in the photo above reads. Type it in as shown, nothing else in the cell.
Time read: 1:23
